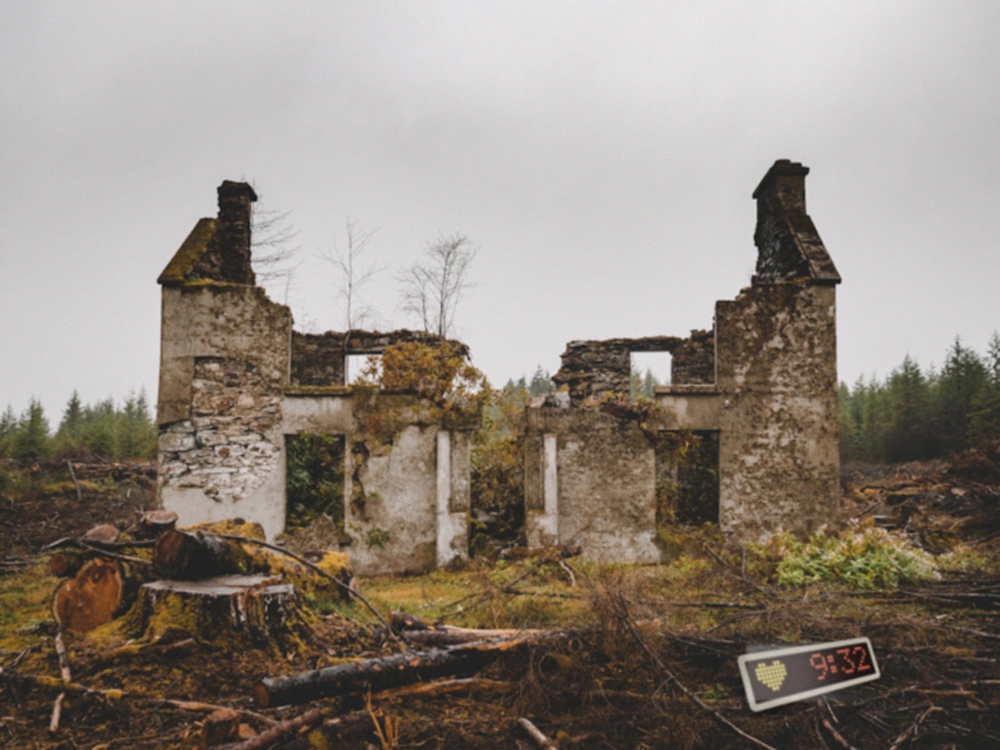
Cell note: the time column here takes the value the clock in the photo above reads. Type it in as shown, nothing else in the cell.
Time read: 9:32
